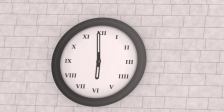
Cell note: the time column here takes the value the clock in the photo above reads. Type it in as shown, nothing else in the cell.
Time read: 5:59
